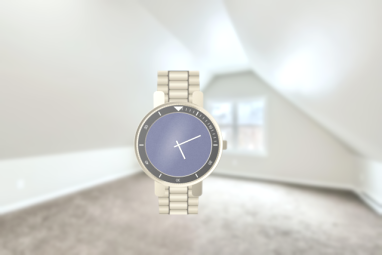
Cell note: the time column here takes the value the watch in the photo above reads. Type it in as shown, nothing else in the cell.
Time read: 5:11
